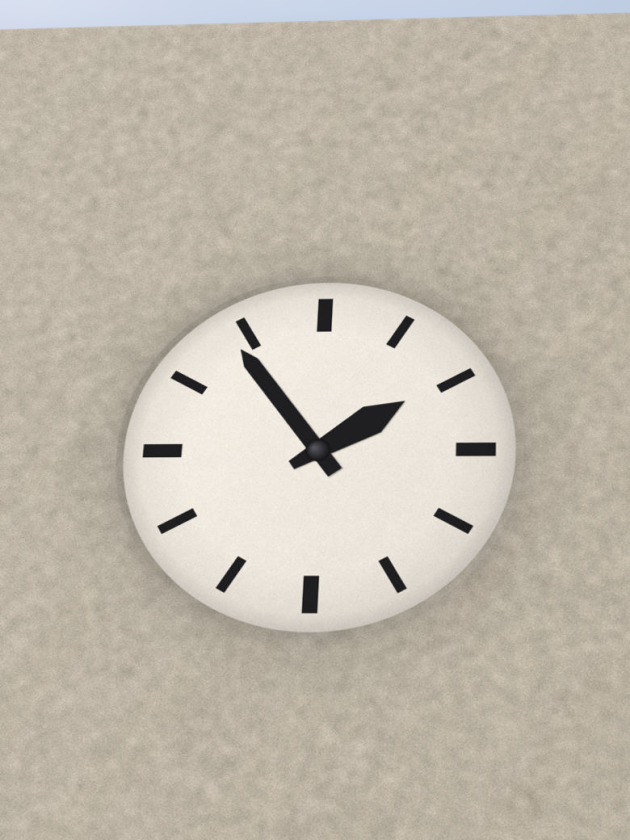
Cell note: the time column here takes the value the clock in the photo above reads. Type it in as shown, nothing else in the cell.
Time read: 1:54
